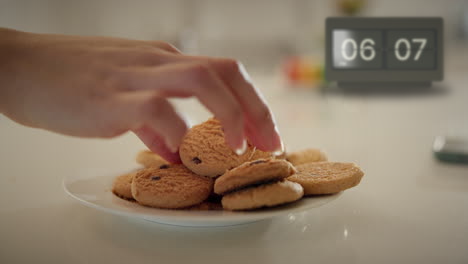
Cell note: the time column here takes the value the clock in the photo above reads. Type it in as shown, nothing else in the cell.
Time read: 6:07
